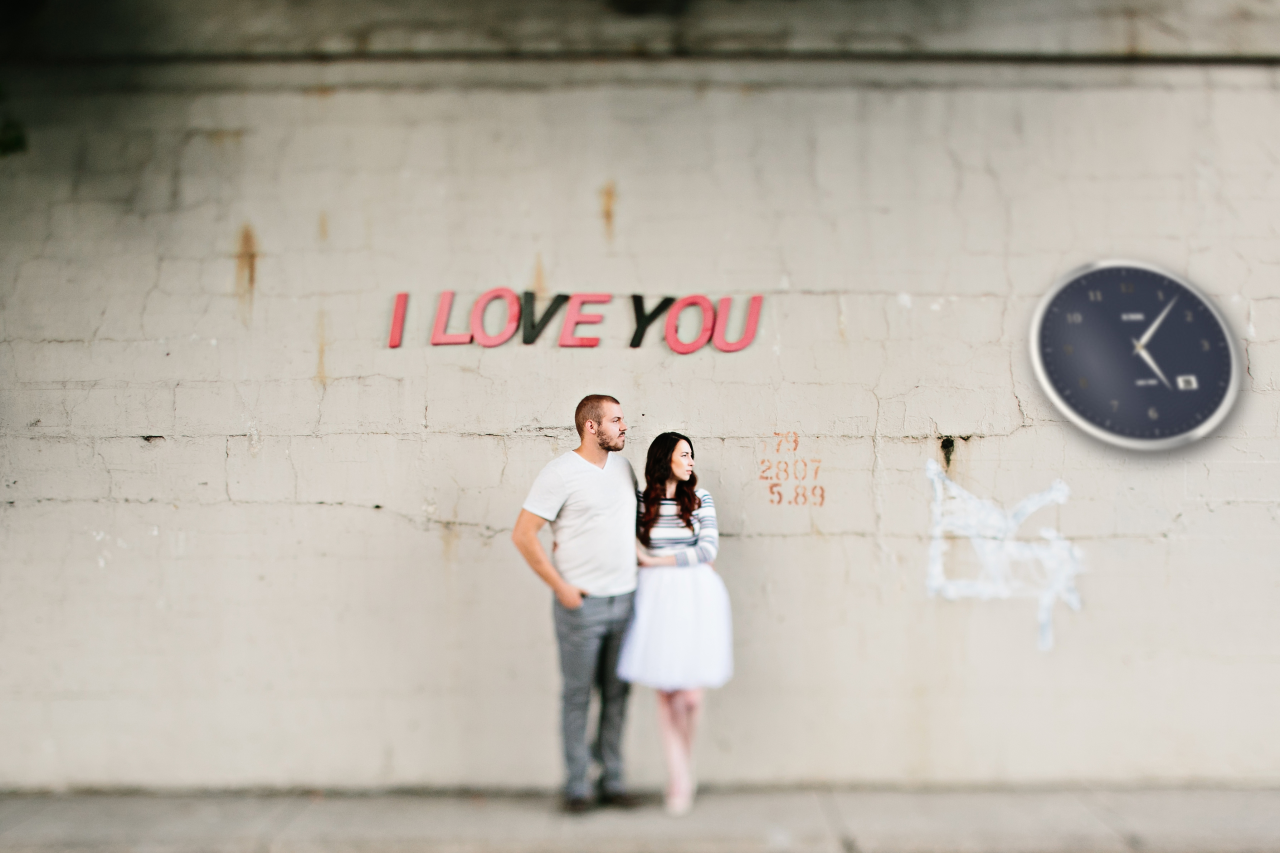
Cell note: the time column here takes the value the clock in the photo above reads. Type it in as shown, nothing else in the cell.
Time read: 5:07
